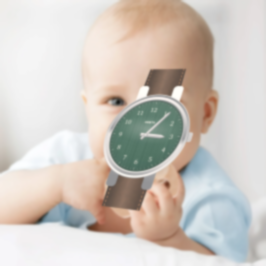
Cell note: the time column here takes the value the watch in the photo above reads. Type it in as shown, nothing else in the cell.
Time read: 3:06
